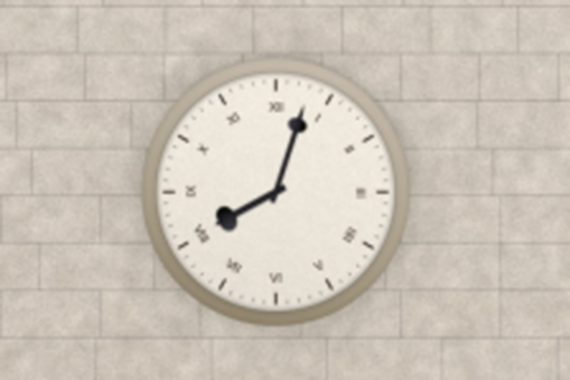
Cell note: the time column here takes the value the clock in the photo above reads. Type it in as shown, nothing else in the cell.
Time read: 8:03
